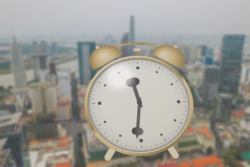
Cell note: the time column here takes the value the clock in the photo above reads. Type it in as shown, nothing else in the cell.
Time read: 11:31
